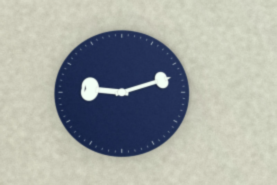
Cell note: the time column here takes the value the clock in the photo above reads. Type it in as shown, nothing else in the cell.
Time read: 9:12
